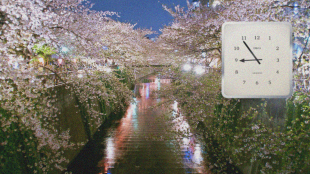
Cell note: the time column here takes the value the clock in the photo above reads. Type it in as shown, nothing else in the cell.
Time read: 8:54
